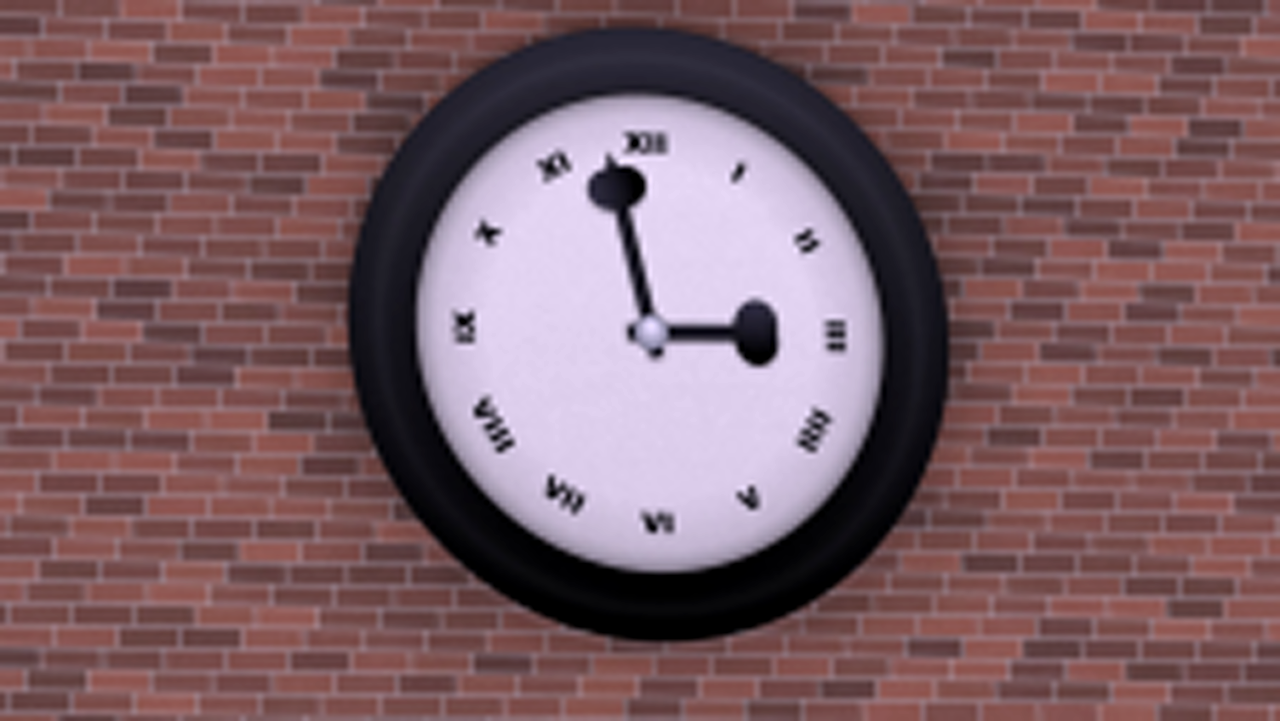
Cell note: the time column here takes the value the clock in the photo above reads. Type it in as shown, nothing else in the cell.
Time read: 2:58
